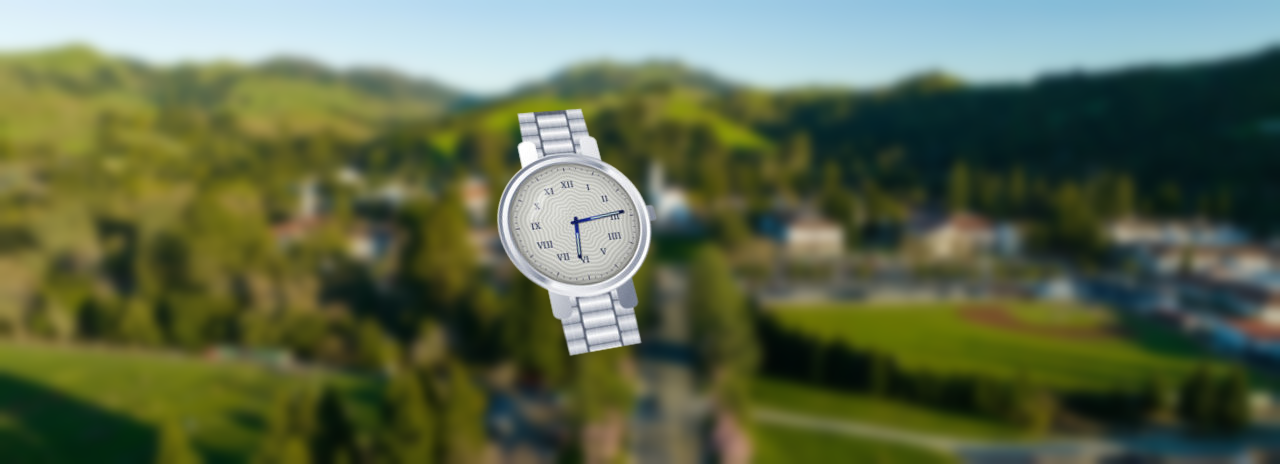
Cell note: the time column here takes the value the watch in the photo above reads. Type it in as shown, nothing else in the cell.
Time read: 6:14
